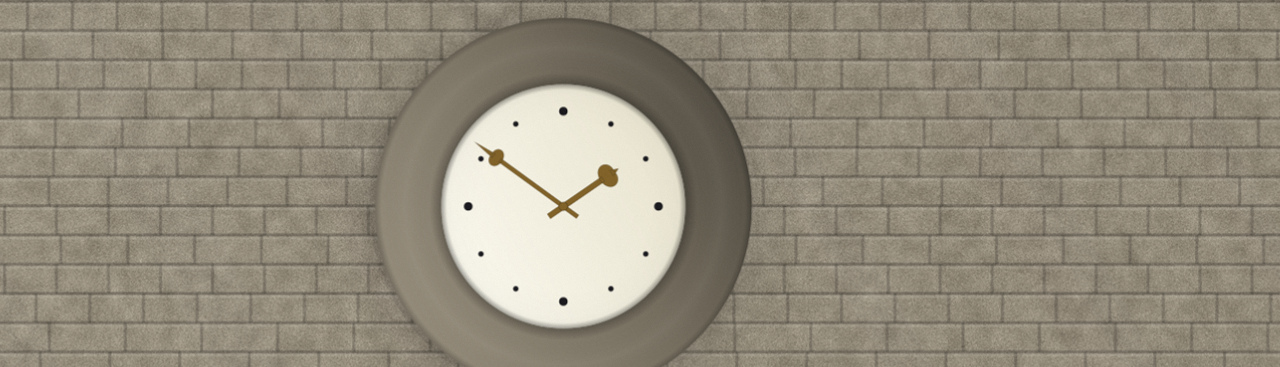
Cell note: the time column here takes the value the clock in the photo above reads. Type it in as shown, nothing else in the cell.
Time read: 1:51
